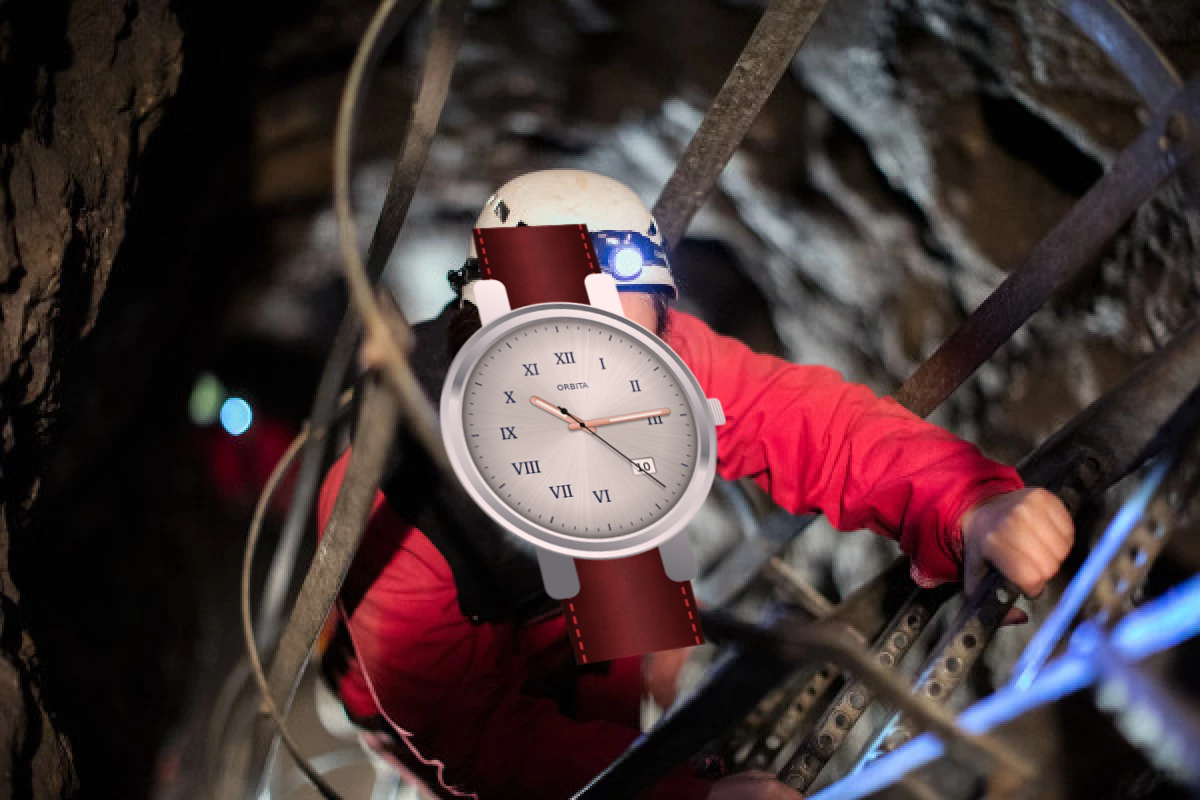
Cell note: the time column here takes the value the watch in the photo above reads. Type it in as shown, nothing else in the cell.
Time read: 10:14:23
